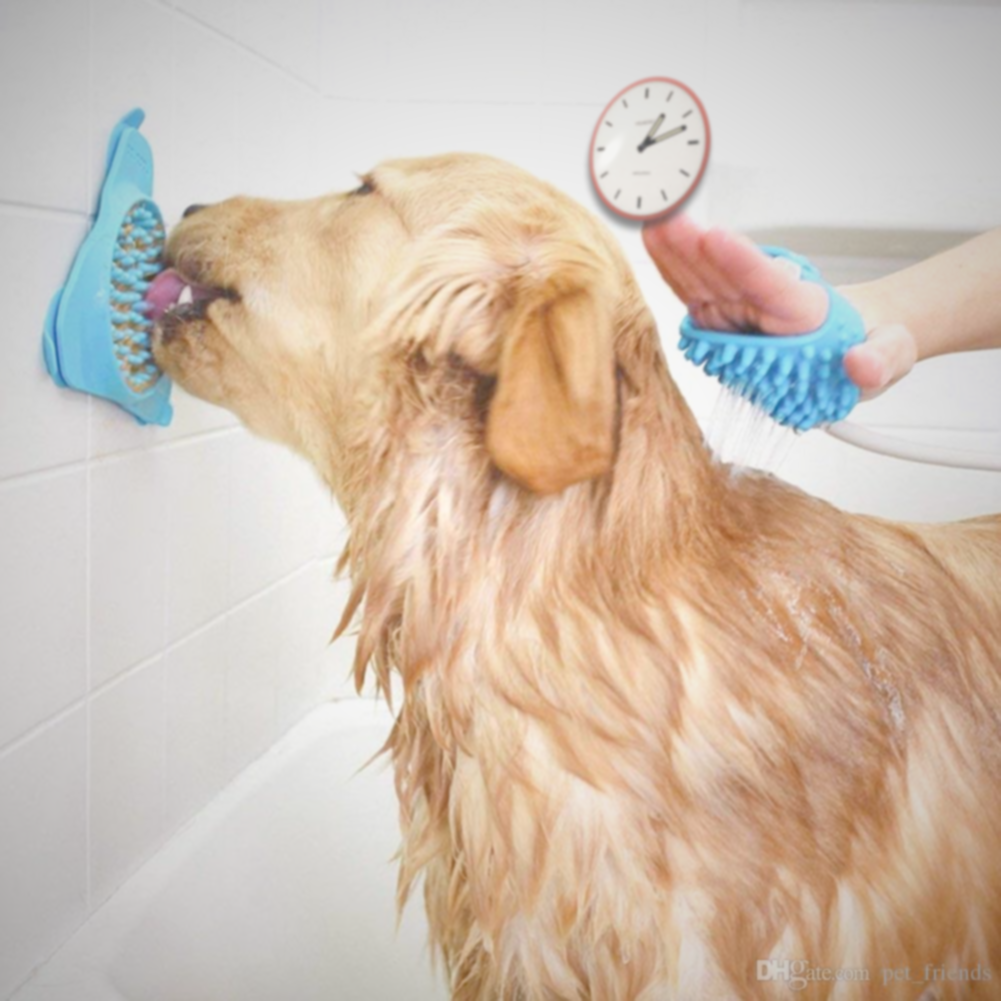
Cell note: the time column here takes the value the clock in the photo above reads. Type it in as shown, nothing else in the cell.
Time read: 1:12
